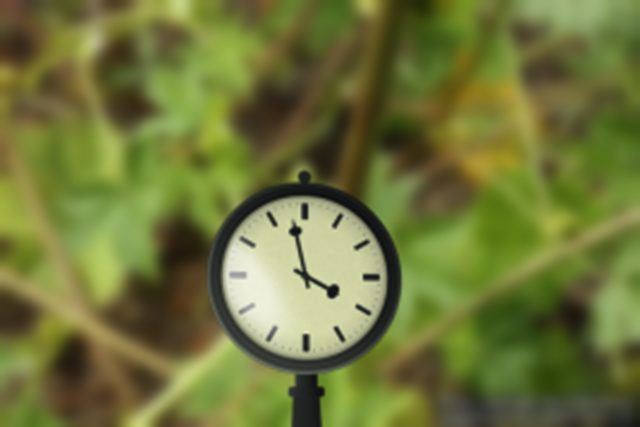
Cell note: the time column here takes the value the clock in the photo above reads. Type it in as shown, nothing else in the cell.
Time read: 3:58
